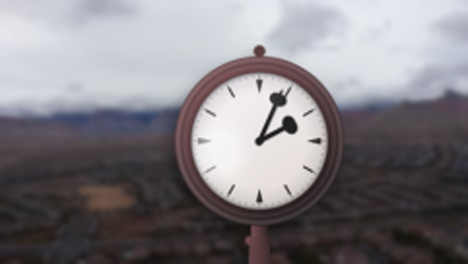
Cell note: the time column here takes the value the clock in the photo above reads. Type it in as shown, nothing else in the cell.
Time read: 2:04
